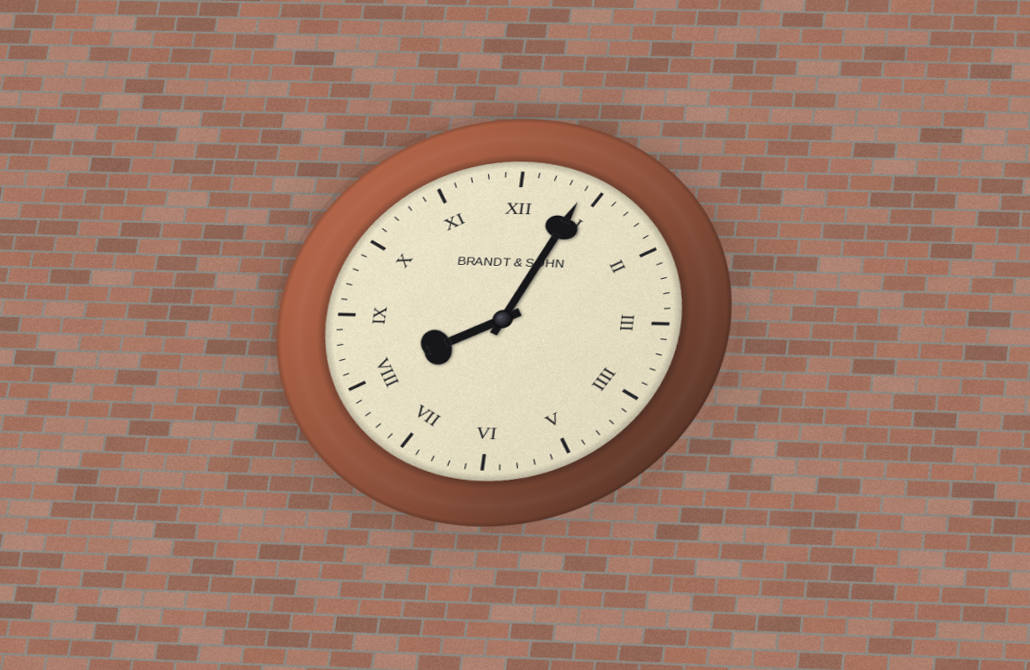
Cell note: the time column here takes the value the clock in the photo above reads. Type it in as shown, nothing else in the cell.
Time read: 8:04
